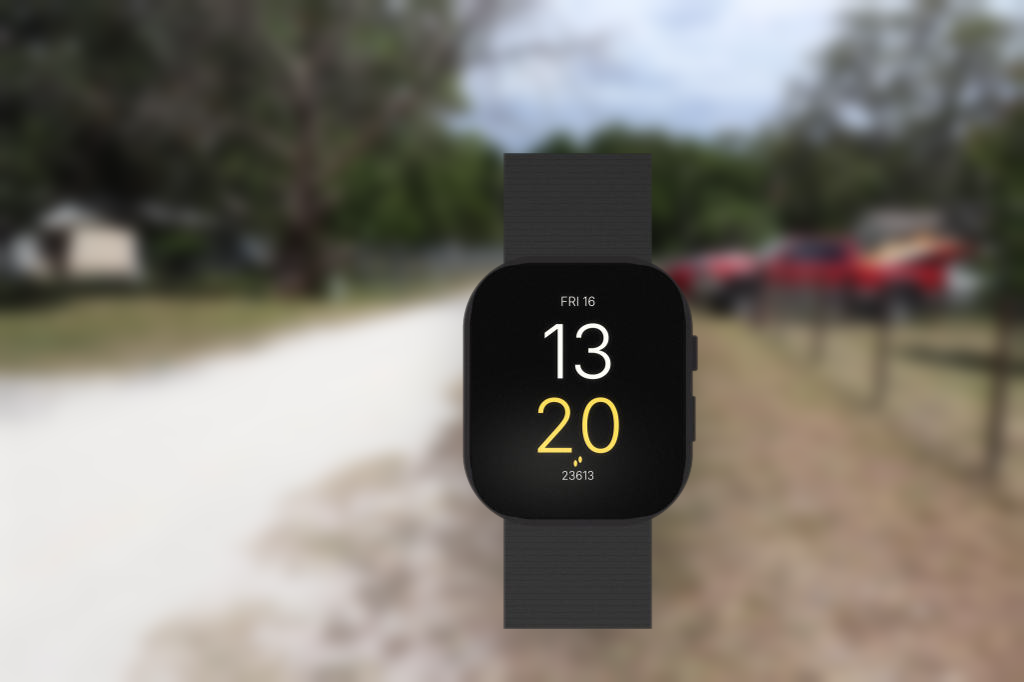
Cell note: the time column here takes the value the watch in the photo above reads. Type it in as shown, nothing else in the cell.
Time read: 13:20
